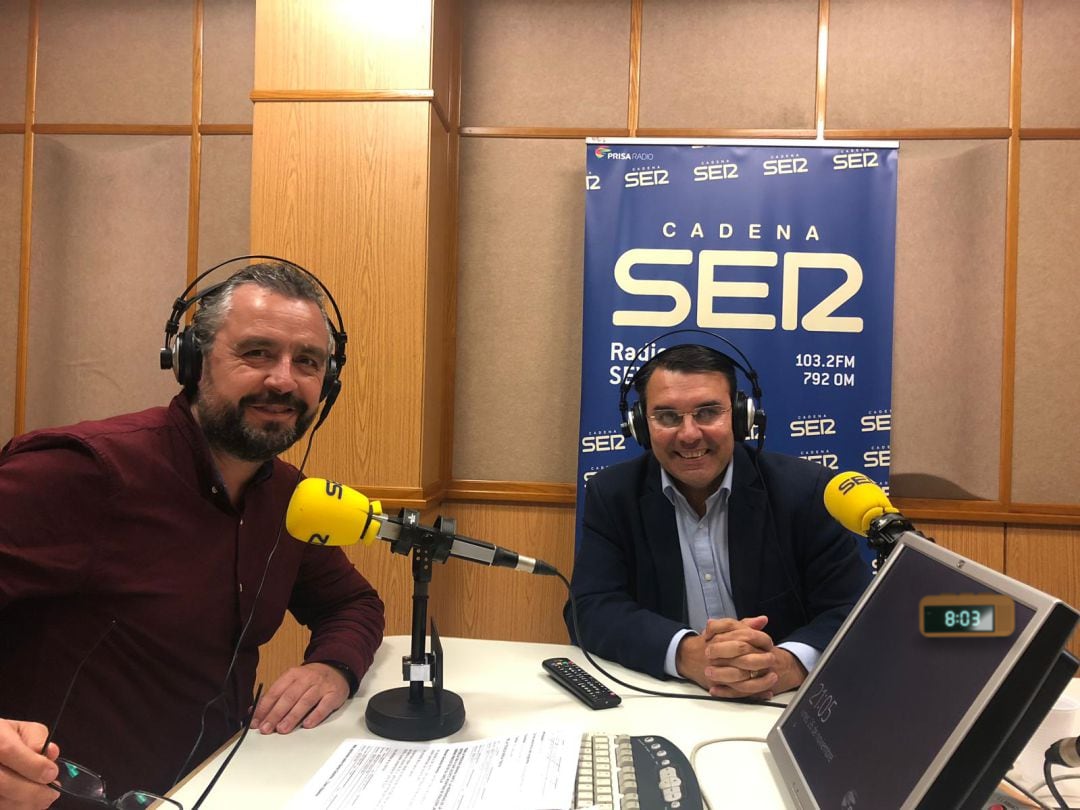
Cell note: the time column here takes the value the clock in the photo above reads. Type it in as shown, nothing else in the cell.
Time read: 8:03
